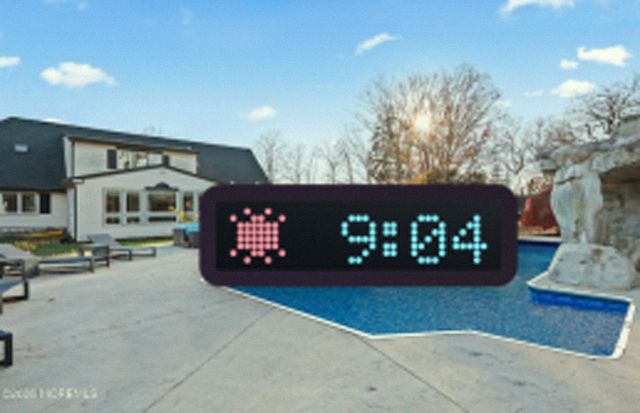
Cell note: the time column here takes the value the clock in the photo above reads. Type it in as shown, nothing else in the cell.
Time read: 9:04
